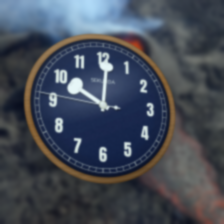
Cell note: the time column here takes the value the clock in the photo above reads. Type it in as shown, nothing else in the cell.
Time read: 10:00:46
